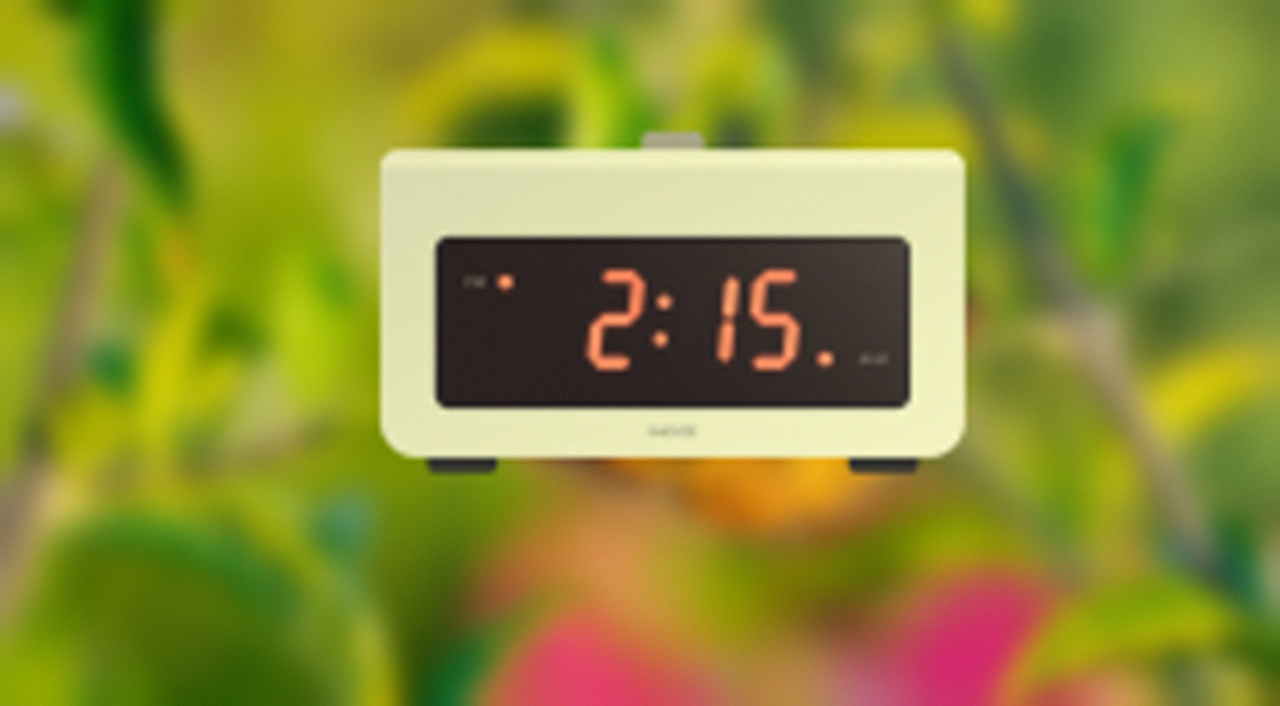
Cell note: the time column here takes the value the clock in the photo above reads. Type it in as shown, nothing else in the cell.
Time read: 2:15
